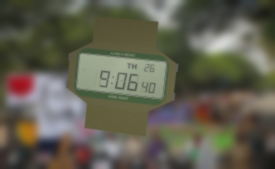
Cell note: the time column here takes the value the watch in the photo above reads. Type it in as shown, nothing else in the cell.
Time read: 9:06:40
